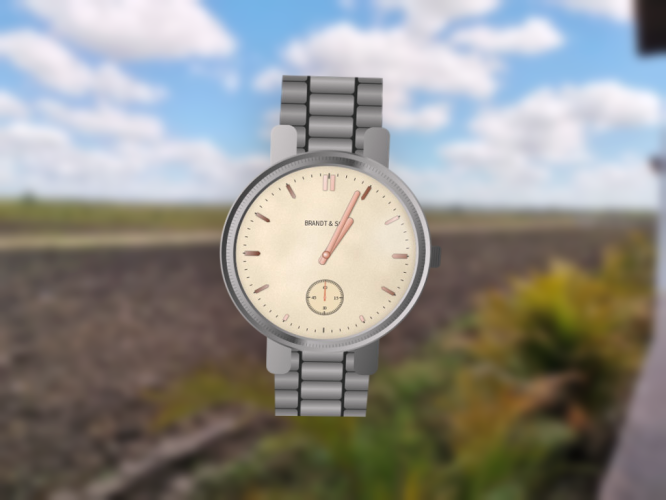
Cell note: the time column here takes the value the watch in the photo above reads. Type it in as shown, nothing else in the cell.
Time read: 1:04
